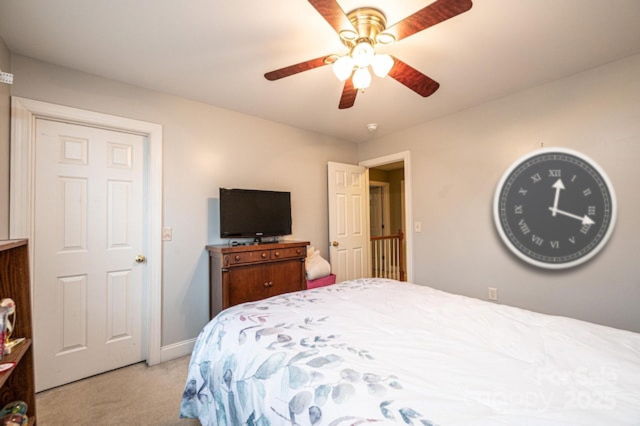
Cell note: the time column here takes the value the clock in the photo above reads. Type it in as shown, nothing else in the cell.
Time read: 12:18
